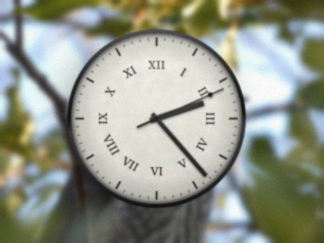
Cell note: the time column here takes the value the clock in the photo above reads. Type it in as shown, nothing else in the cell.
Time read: 2:23:11
